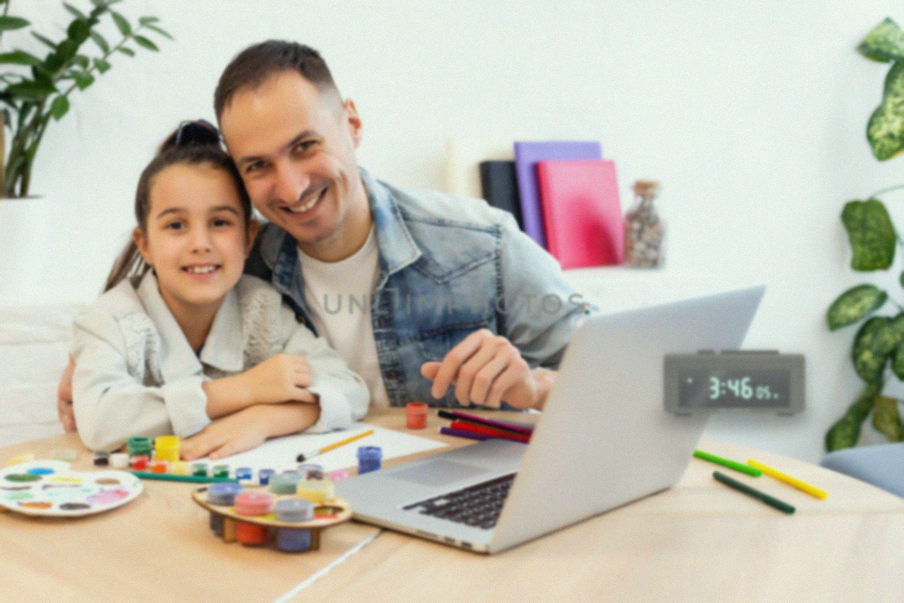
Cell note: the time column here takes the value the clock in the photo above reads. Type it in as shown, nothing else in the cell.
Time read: 3:46
